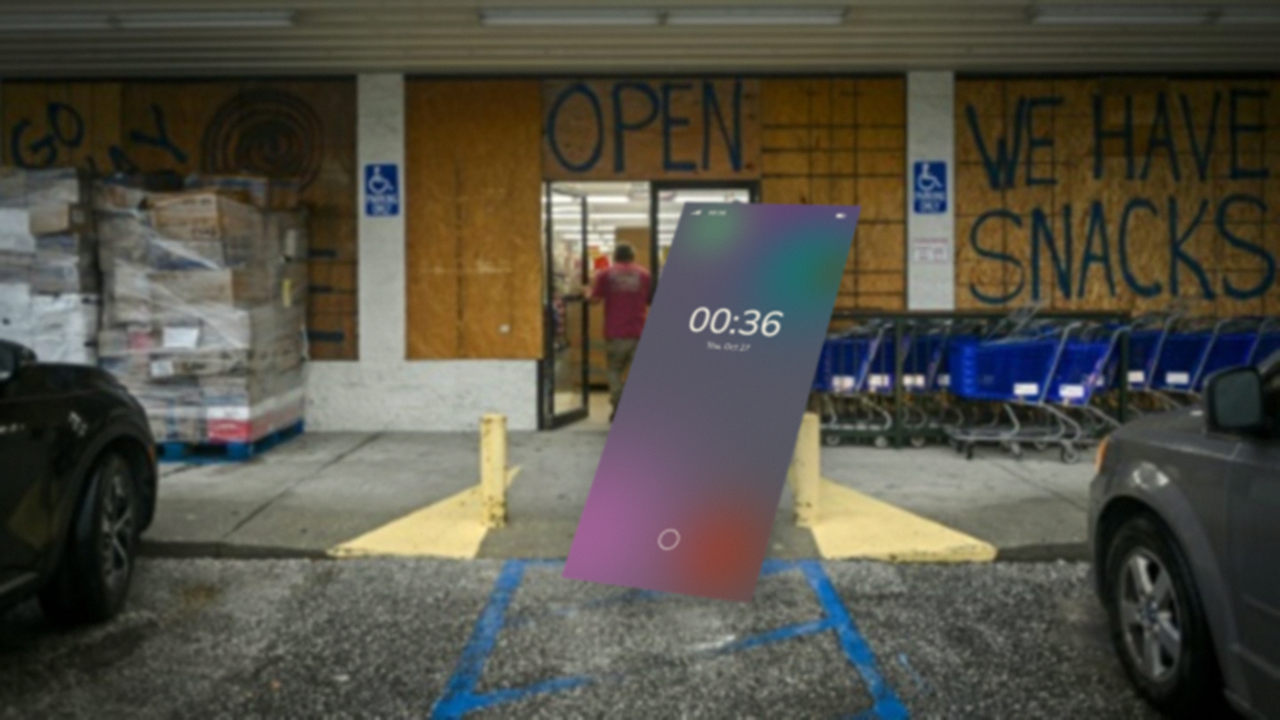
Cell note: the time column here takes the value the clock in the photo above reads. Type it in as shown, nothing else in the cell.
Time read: 0:36
